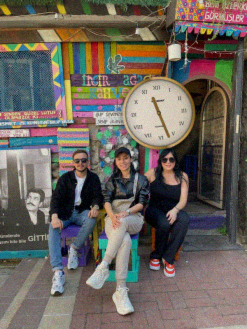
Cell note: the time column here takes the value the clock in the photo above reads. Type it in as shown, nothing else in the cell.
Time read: 11:27
